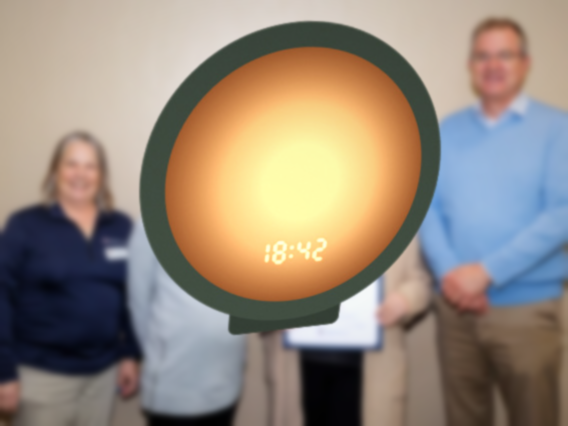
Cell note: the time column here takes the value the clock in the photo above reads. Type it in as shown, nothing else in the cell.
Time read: 18:42
